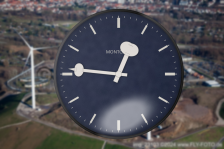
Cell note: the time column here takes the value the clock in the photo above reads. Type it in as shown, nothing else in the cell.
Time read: 12:46
